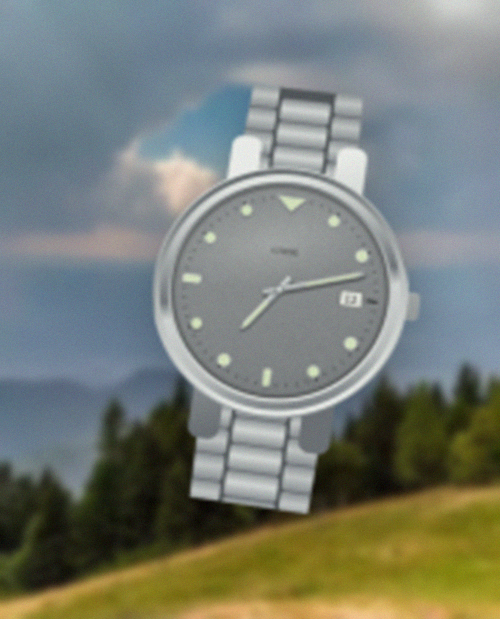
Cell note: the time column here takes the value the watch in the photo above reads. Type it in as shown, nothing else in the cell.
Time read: 7:12
